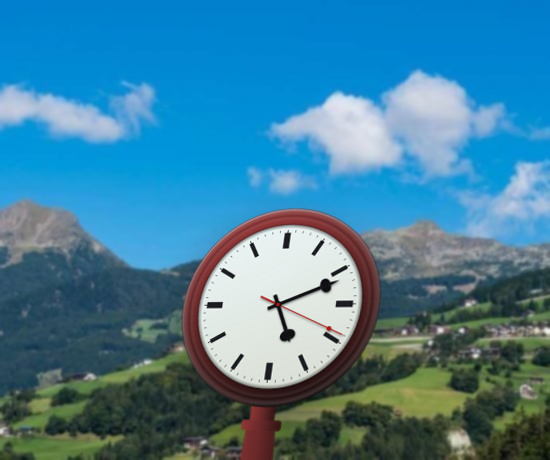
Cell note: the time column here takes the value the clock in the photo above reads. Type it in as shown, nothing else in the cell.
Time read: 5:11:19
